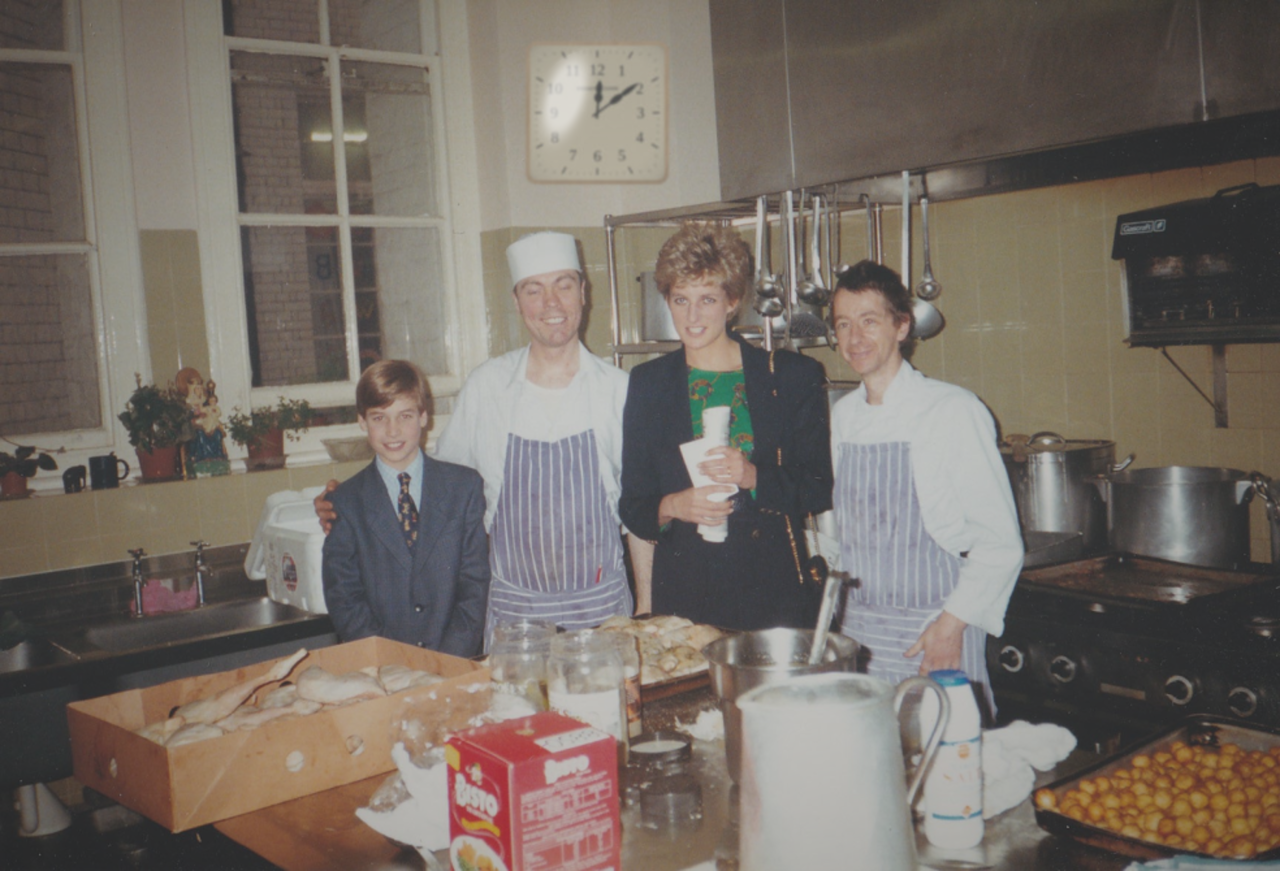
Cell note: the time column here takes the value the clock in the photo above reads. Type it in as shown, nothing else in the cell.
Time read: 12:09
